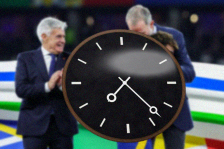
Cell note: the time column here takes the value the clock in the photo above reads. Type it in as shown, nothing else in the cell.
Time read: 7:23
